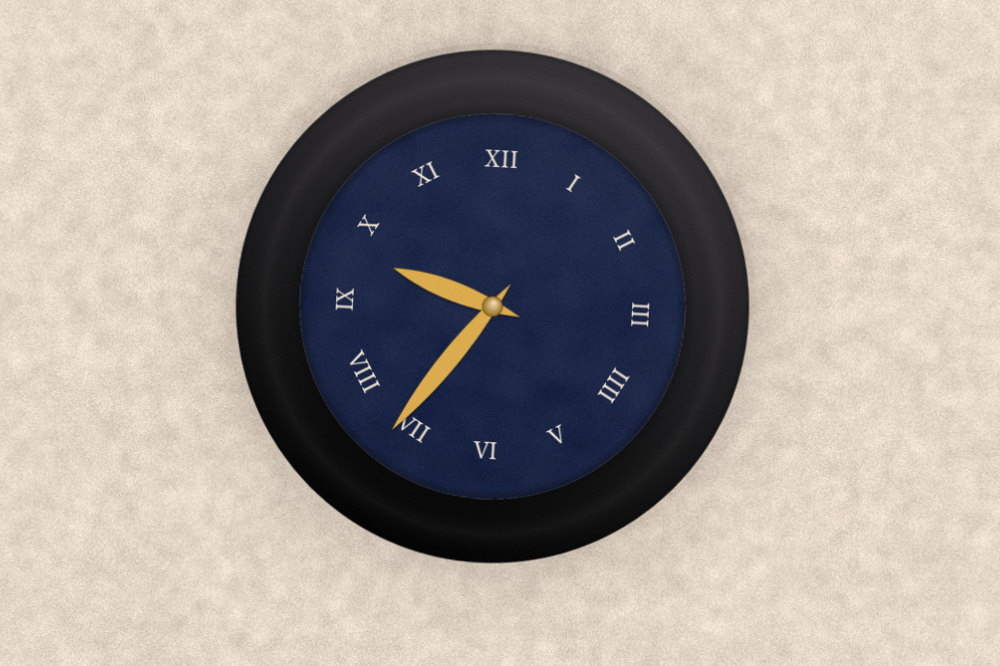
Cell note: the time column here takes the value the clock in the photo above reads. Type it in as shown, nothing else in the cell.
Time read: 9:36
